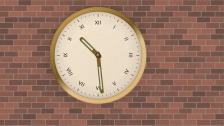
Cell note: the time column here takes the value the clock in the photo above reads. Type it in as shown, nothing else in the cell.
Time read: 10:29
